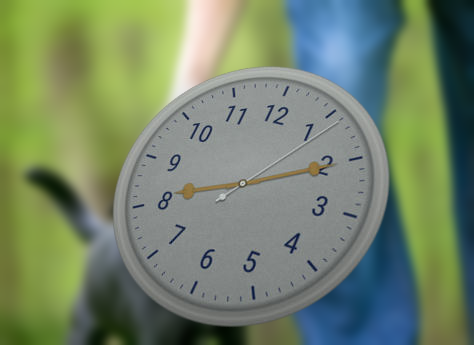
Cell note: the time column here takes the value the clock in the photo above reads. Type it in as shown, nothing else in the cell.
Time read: 8:10:06
